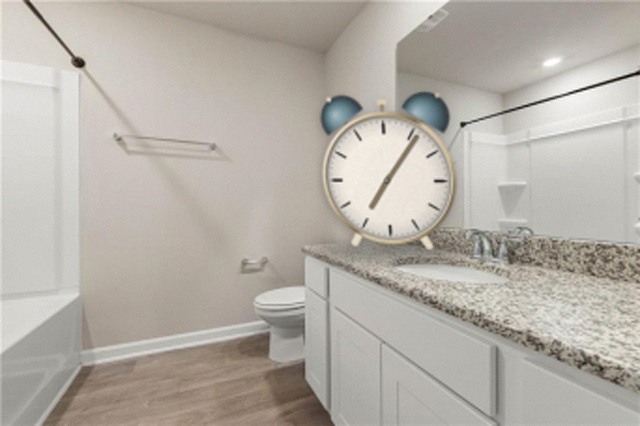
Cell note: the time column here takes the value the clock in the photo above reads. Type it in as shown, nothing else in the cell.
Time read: 7:06
